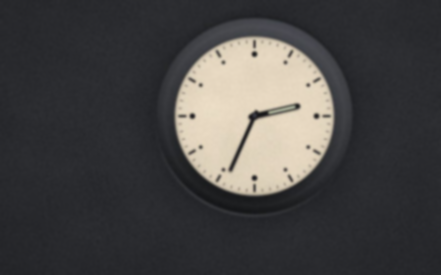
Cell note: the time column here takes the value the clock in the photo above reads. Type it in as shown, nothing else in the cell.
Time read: 2:34
